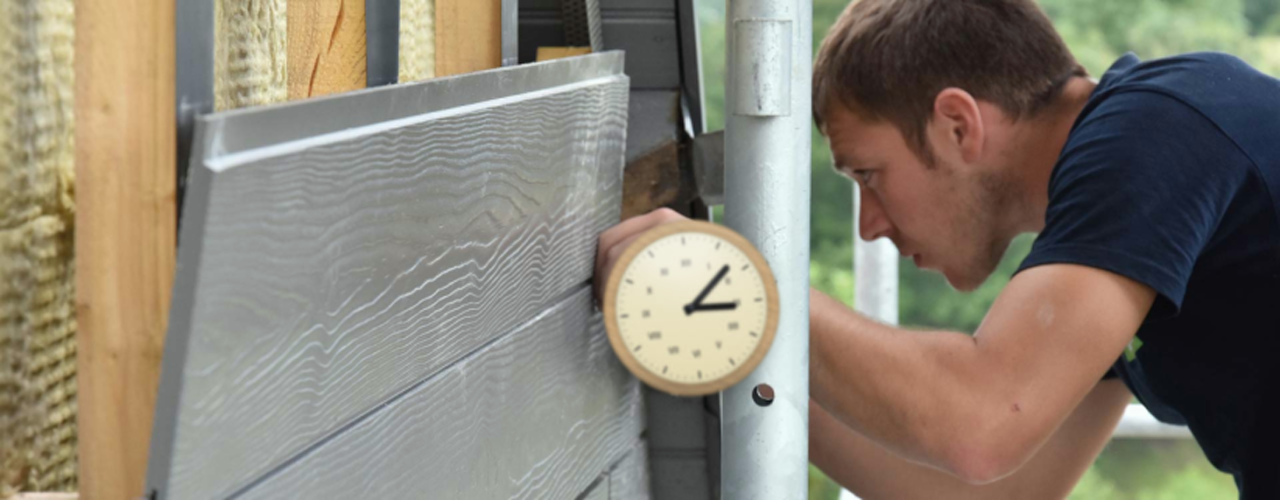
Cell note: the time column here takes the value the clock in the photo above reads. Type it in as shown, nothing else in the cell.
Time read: 3:08
